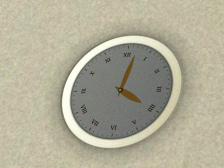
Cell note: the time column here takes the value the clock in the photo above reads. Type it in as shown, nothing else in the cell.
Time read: 4:02
